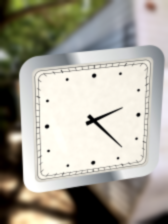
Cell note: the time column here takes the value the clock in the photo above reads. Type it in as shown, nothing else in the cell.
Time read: 2:23
